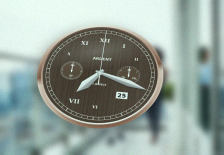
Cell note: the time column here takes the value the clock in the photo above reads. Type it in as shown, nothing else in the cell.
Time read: 7:18
